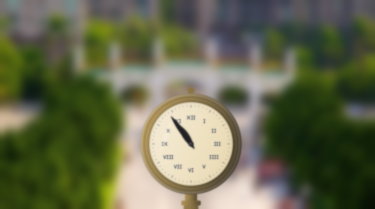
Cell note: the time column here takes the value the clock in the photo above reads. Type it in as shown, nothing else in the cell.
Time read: 10:54
